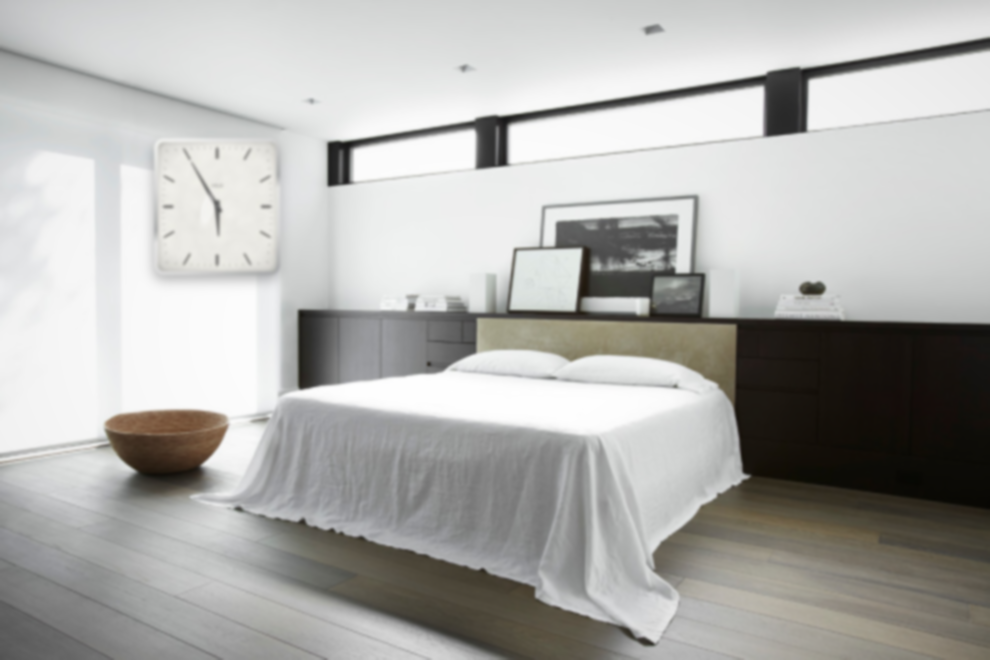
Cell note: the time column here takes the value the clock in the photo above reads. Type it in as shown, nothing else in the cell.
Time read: 5:55
